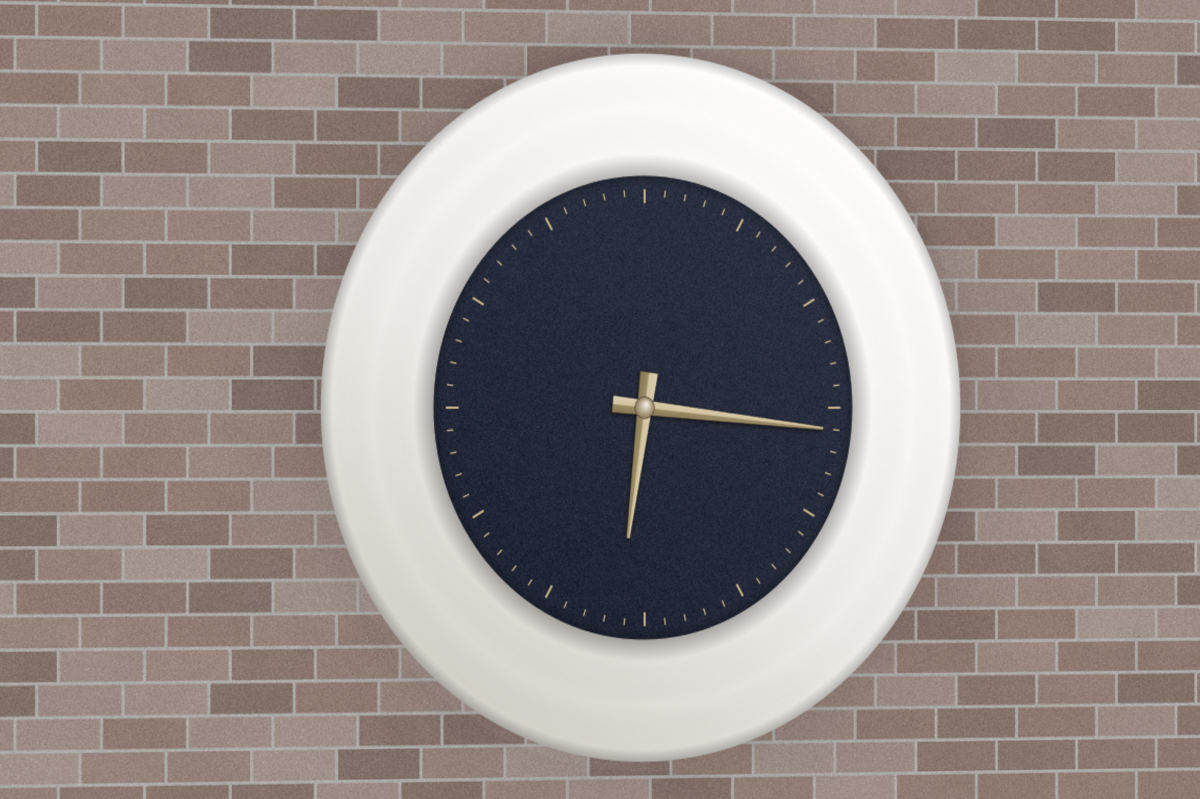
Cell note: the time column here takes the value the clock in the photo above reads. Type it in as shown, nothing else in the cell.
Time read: 6:16
